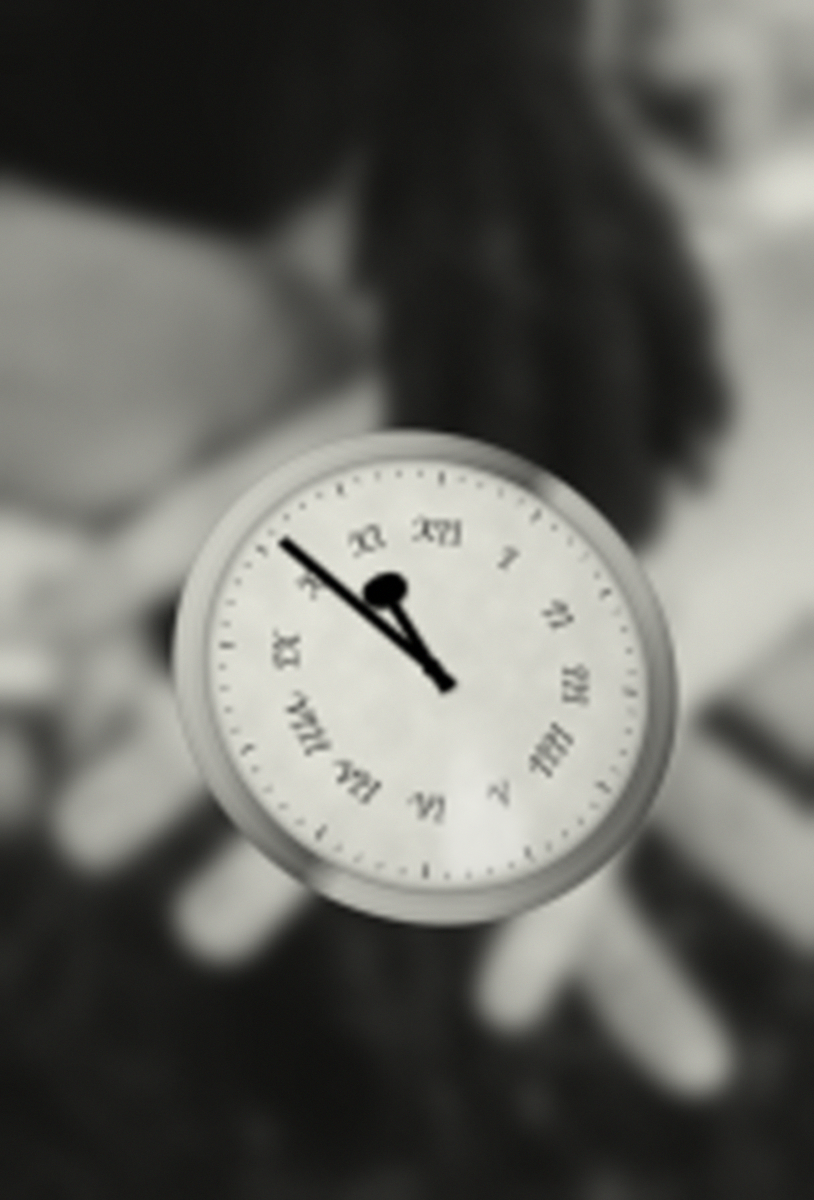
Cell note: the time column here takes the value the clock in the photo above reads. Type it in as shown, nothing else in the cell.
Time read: 10:51
